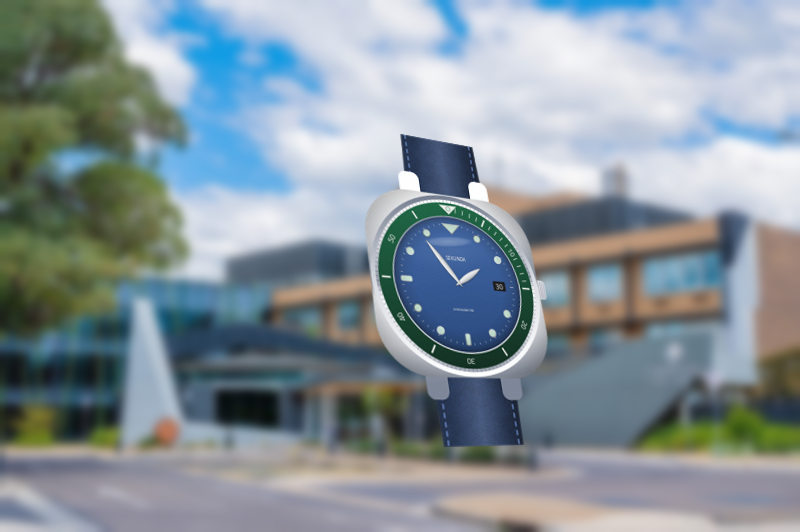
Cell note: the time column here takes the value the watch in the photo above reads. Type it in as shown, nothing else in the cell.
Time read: 1:54
